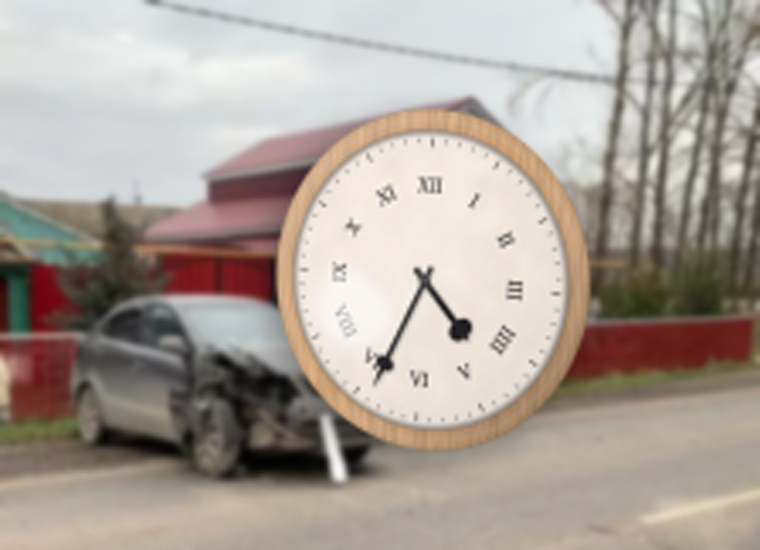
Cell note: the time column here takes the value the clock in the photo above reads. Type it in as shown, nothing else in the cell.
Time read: 4:34
